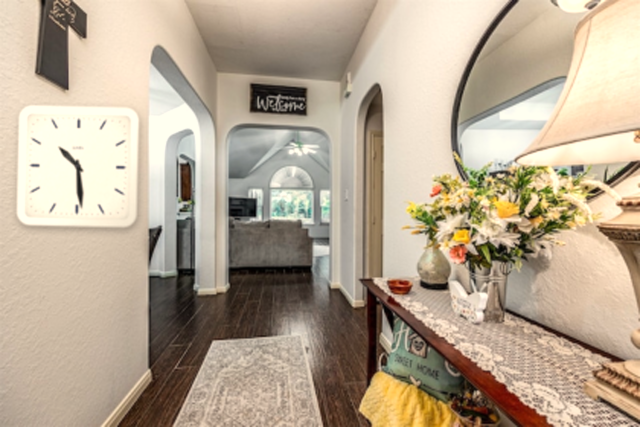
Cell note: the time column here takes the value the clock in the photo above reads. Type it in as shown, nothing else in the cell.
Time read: 10:29
